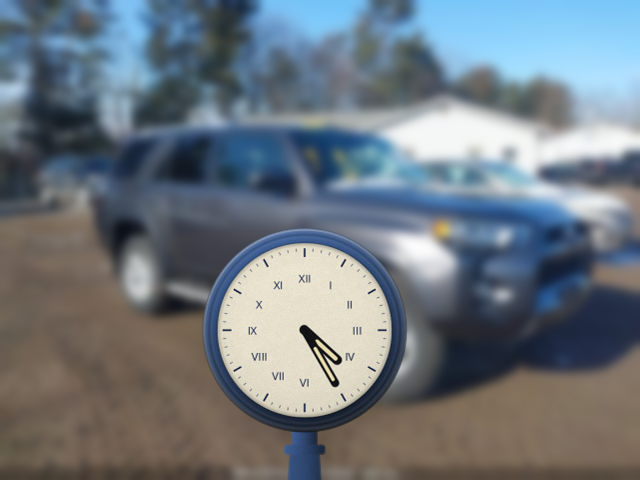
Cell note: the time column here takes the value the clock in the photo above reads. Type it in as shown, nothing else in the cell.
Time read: 4:25
